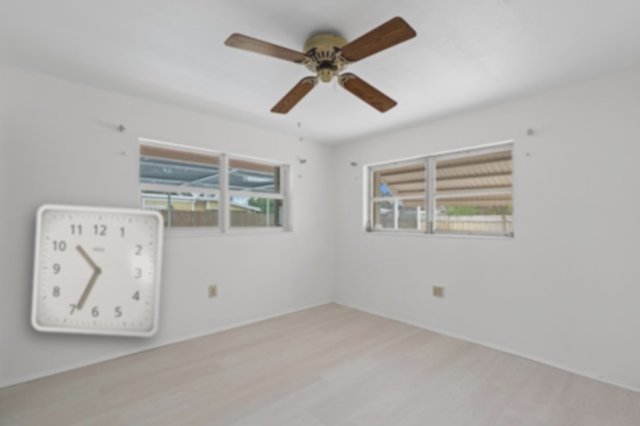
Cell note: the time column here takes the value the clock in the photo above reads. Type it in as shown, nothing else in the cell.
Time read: 10:34
